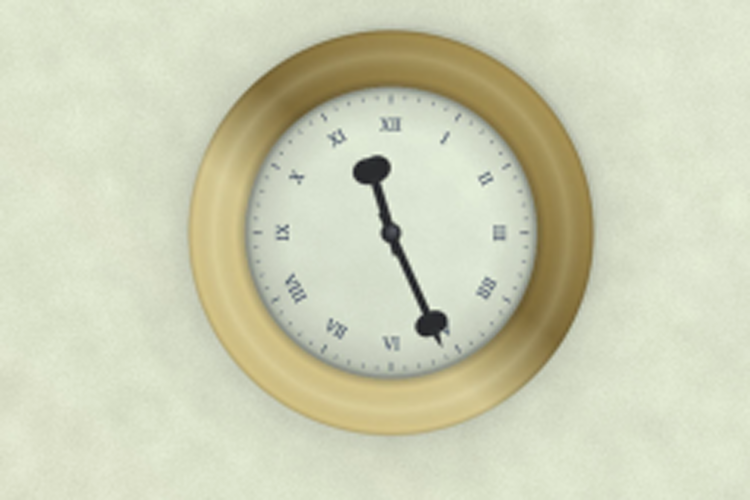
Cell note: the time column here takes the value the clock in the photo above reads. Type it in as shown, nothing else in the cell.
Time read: 11:26
